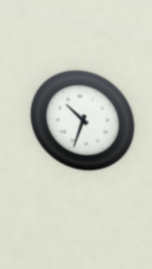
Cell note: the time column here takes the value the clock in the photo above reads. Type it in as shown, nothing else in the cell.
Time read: 10:34
